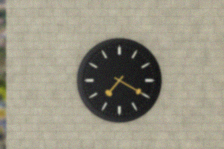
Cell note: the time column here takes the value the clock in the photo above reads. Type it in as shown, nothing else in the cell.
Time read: 7:20
